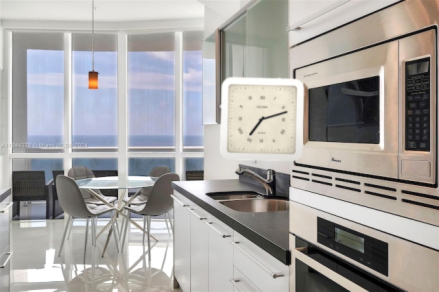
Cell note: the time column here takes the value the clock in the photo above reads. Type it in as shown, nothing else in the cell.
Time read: 7:12
